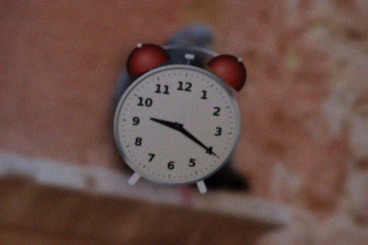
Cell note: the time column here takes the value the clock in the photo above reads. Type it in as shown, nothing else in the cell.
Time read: 9:20
